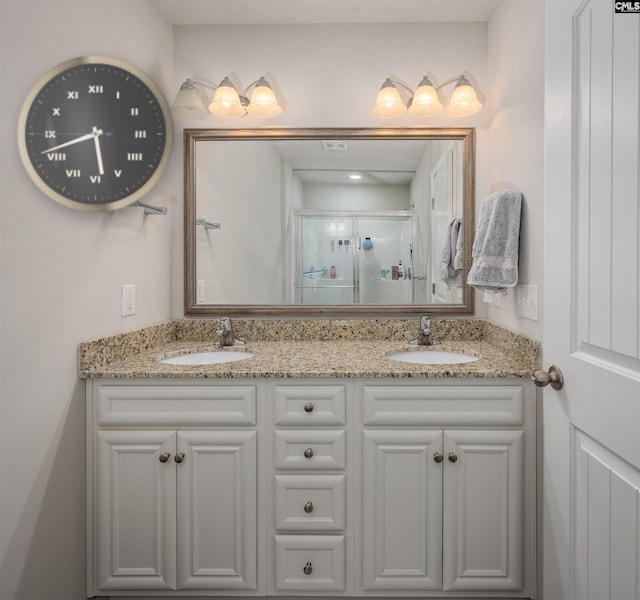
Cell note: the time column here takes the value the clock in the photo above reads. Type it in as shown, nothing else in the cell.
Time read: 5:41:45
